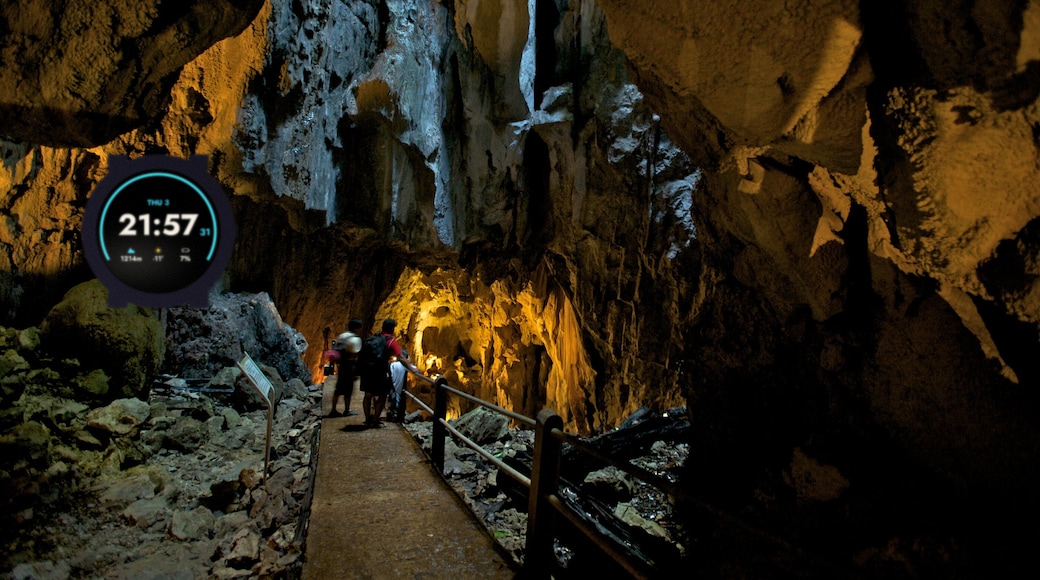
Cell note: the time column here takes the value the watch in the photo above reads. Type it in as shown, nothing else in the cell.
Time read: 21:57
